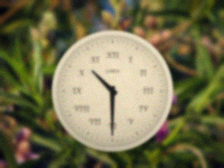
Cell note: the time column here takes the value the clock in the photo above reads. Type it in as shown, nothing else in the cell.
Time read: 10:30
